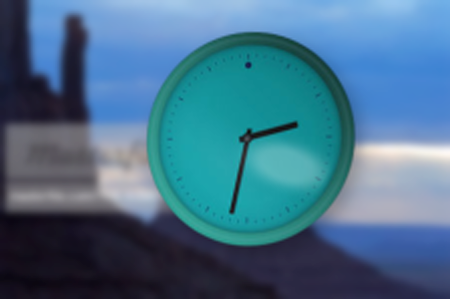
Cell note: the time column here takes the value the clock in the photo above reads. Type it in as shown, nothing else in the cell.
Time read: 2:32
